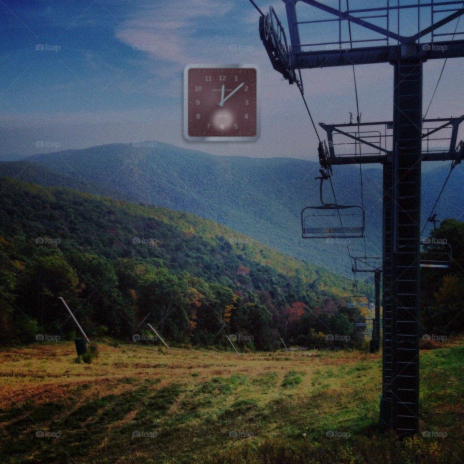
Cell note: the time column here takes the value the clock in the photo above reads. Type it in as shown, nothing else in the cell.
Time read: 12:08
